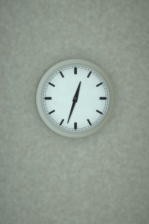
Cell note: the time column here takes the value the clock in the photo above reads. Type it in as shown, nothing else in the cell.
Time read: 12:33
